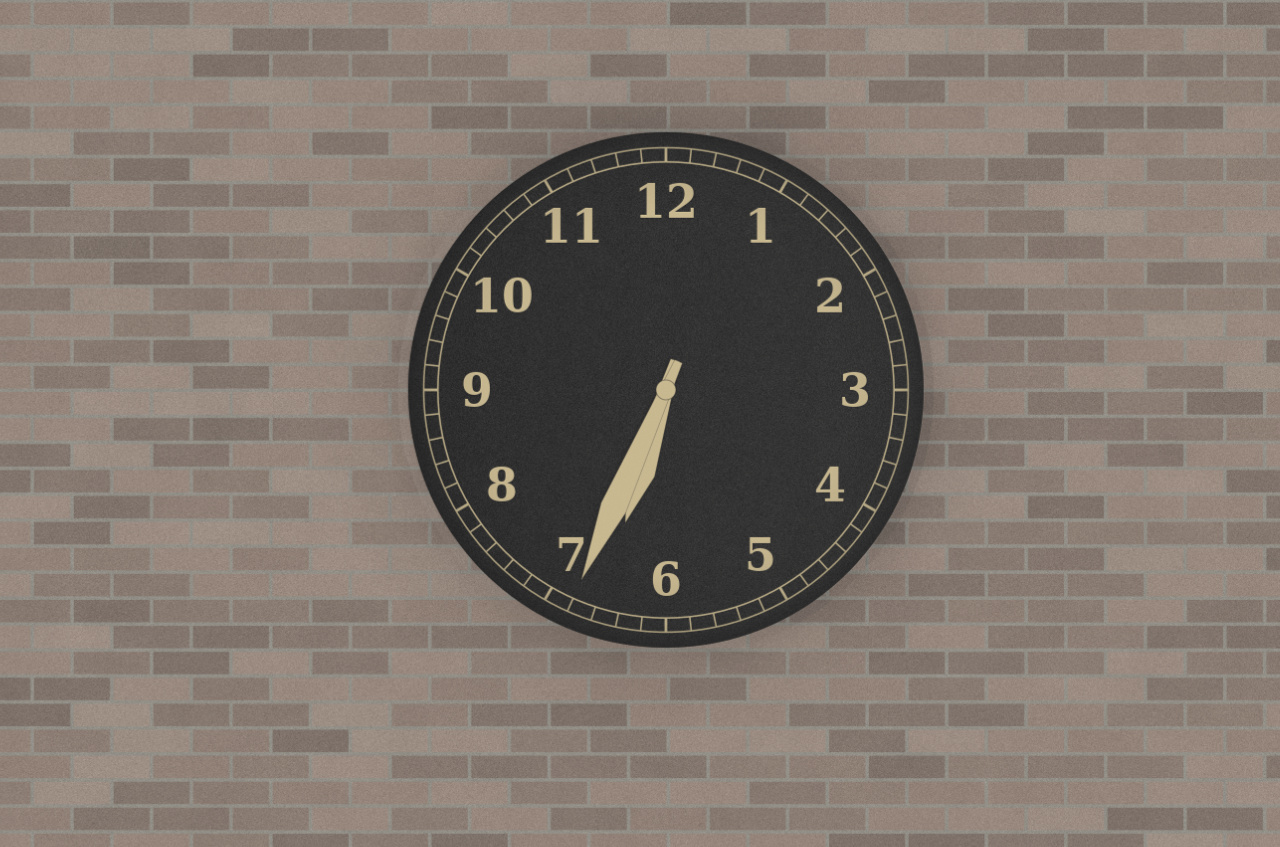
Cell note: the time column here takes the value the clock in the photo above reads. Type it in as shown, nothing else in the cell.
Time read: 6:34
